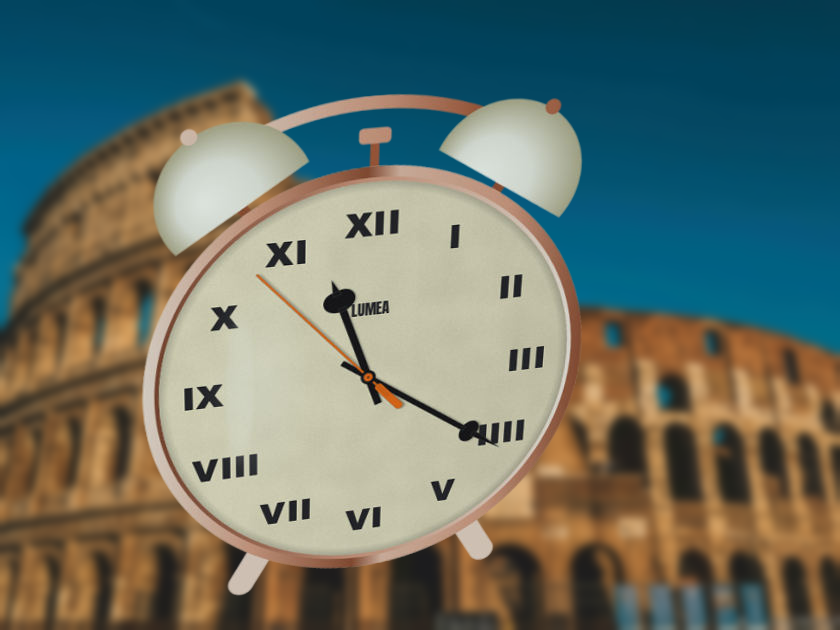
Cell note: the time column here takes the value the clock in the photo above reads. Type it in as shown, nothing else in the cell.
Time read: 11:20:53
